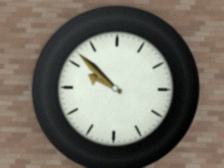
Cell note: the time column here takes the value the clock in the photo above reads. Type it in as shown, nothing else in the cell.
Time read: 9:52
